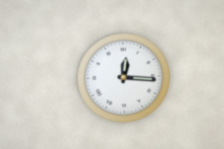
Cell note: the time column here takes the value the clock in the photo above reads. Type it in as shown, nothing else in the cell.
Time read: 12:16
